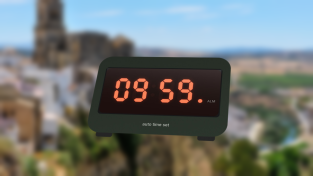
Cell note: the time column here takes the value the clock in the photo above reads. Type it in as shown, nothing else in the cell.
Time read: 9:59
